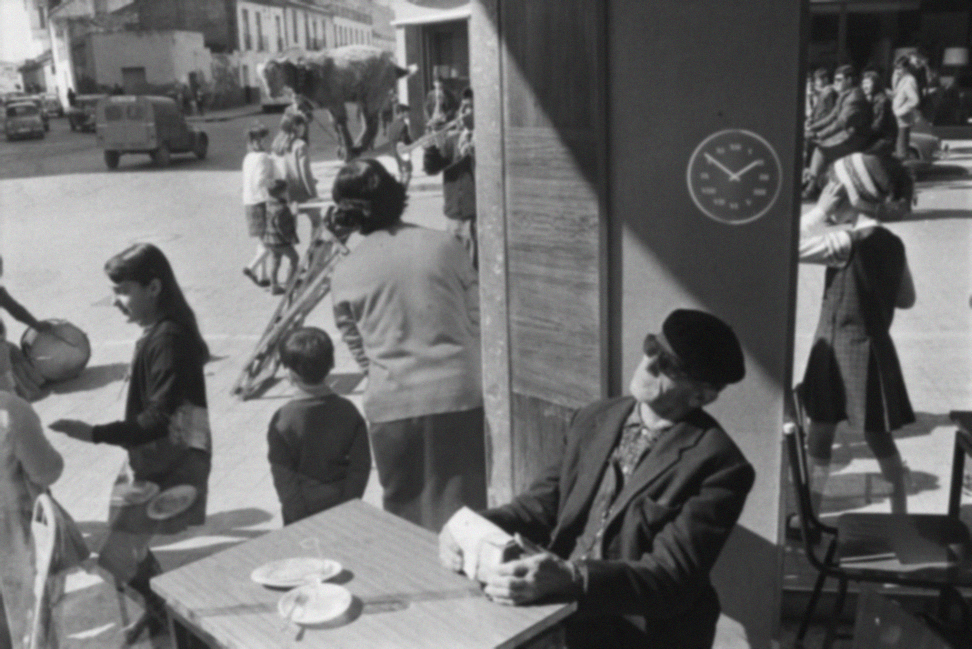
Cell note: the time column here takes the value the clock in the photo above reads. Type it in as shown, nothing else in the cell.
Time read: 1:51
